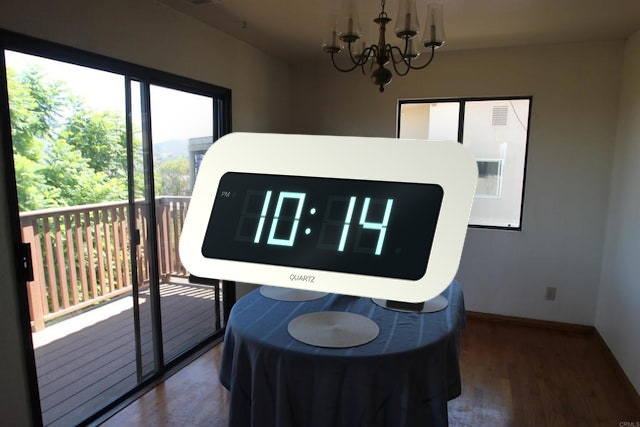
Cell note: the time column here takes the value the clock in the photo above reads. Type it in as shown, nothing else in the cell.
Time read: 10:14
